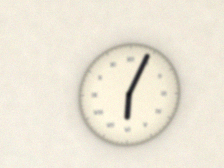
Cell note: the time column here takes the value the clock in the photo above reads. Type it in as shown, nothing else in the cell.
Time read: 6:04
